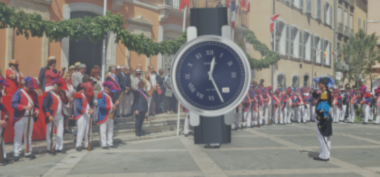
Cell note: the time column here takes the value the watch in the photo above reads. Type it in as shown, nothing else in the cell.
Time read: 12:26
